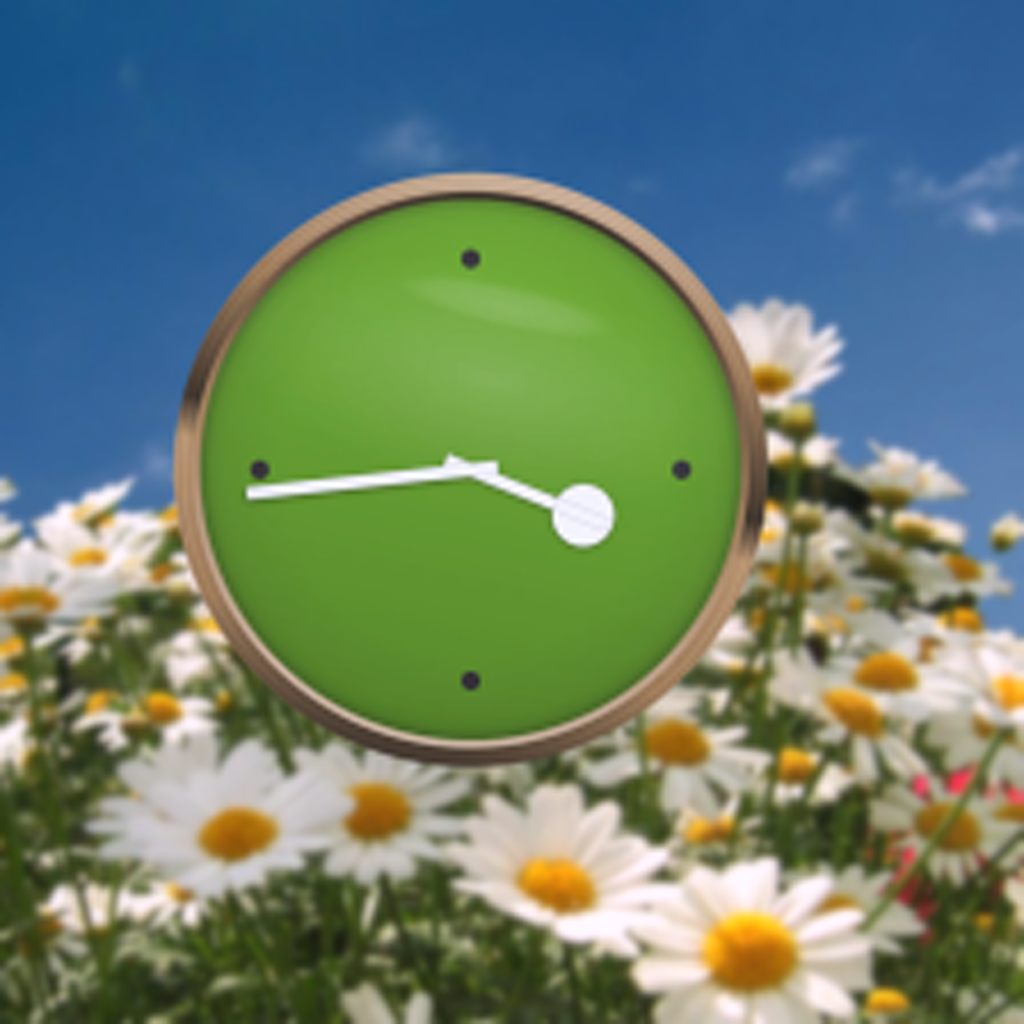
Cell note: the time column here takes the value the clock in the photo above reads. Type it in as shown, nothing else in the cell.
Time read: 3:44
